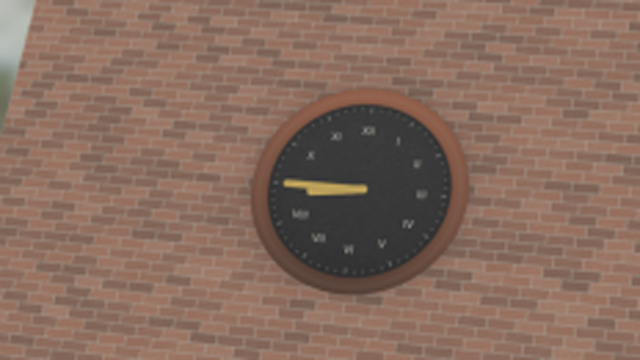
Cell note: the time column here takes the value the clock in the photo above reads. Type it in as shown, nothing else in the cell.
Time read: 8:45
